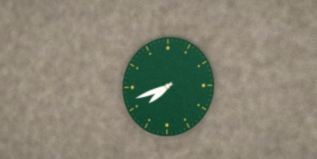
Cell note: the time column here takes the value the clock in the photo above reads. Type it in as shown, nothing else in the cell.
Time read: 7:42
